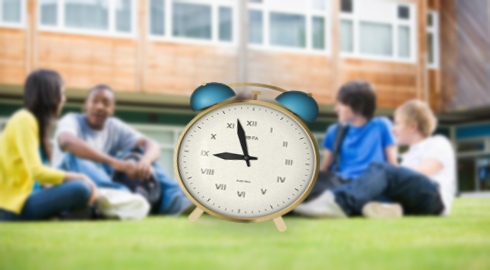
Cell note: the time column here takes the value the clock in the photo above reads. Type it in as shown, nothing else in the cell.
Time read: 8:57
